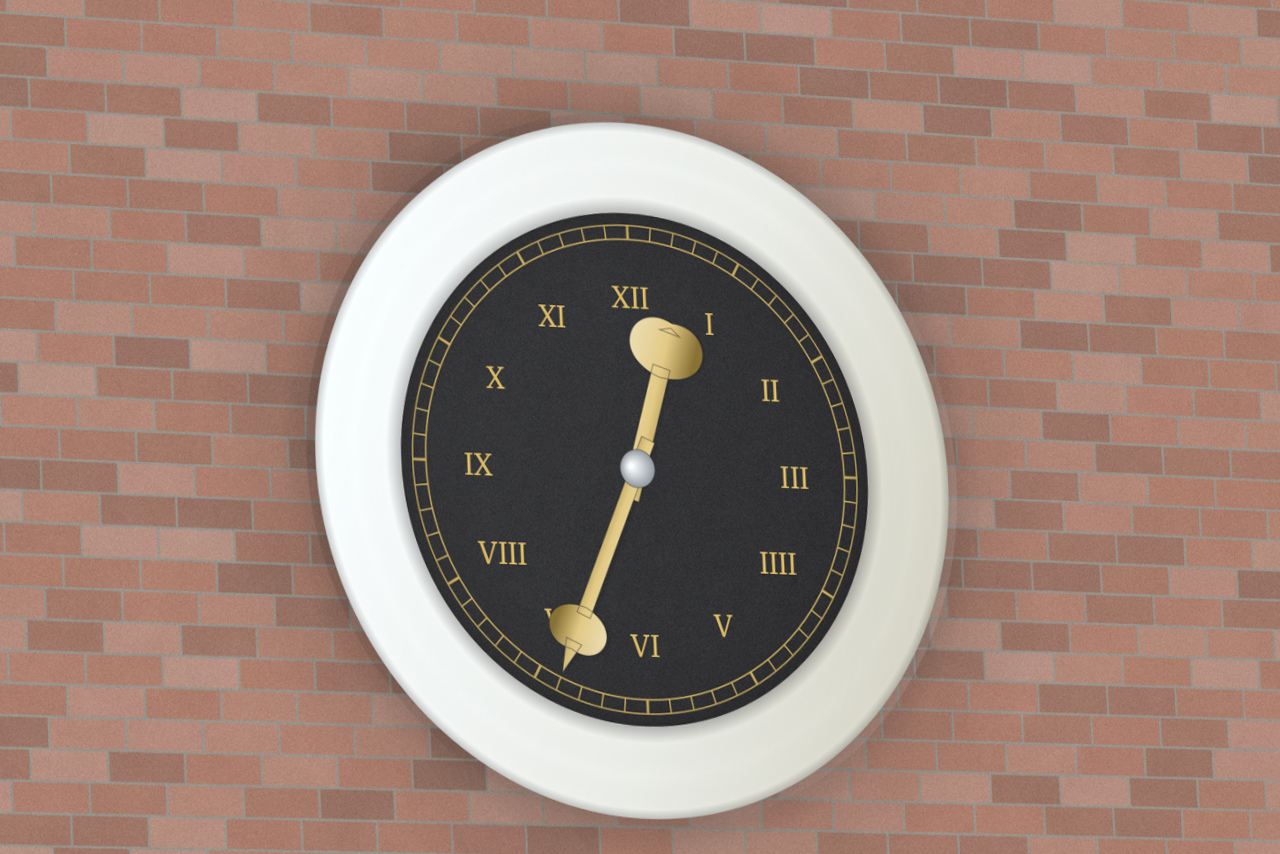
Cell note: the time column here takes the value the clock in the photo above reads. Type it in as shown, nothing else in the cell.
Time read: 12:34
